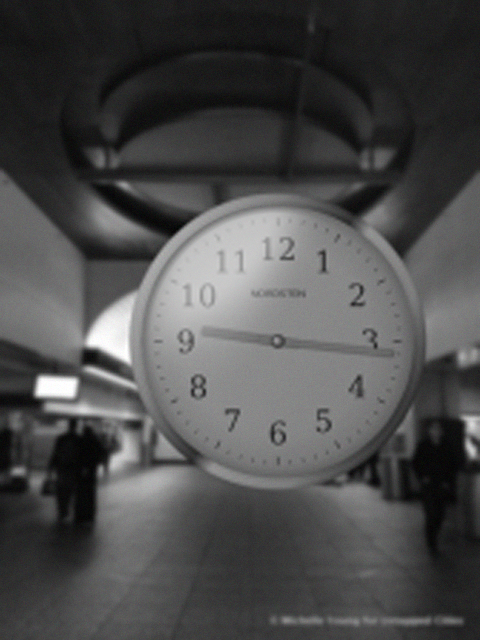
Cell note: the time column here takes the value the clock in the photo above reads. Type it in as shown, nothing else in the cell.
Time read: 9:16
